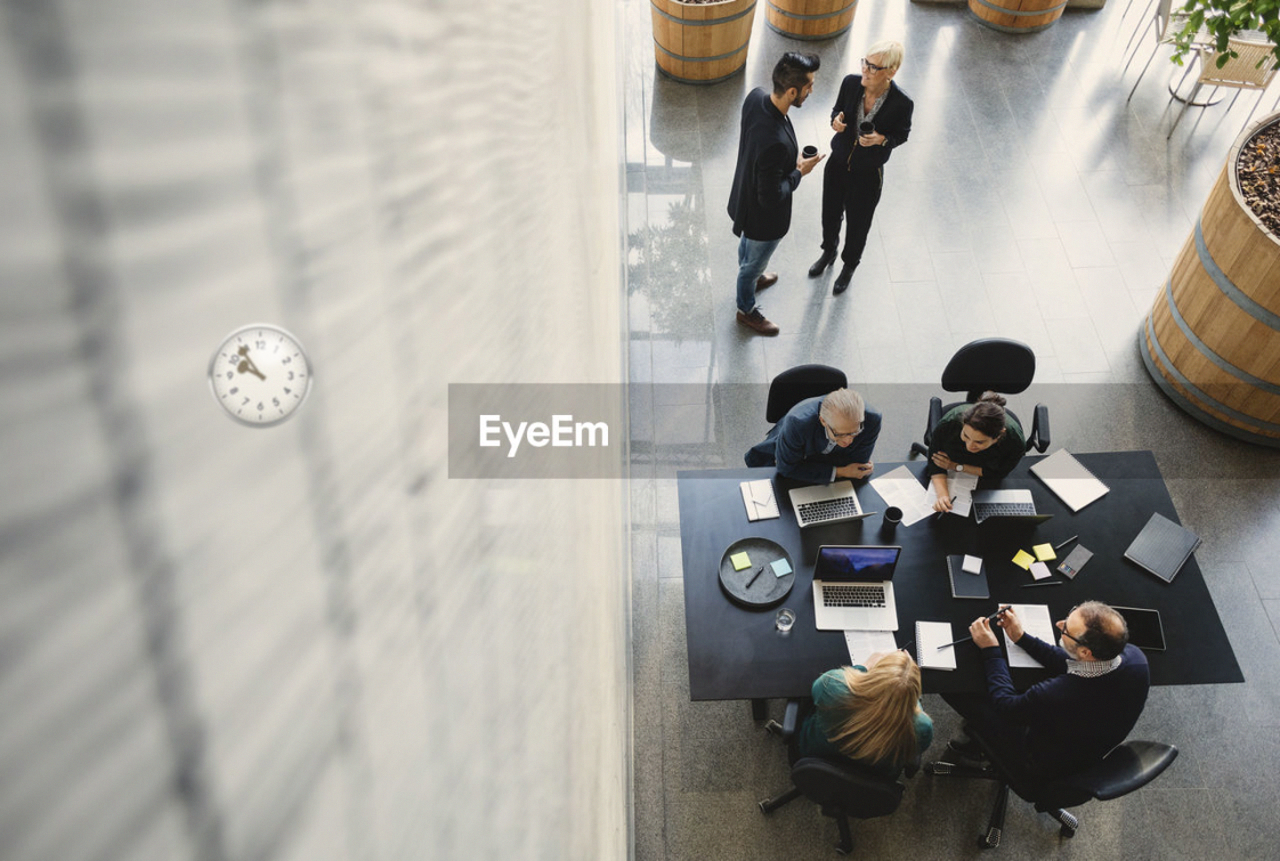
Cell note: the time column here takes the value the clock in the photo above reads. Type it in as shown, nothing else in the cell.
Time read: 9:54
